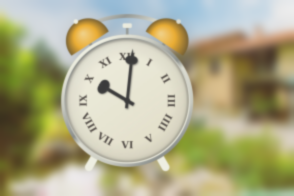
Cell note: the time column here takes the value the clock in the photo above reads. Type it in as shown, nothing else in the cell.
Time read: 10:01
